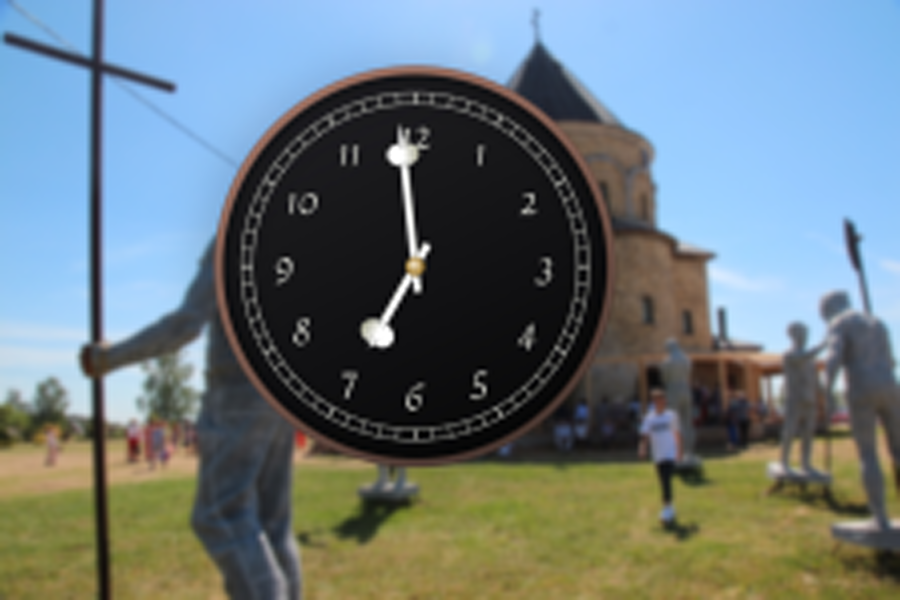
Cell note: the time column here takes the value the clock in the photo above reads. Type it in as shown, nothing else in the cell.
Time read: 6:59
